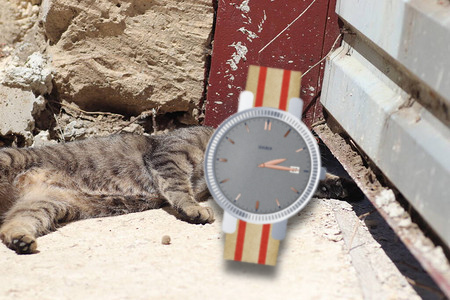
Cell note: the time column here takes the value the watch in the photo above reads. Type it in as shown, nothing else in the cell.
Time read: 2:15
